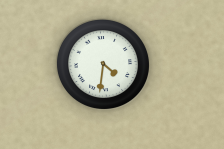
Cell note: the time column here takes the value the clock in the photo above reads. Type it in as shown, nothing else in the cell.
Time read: 4:32
